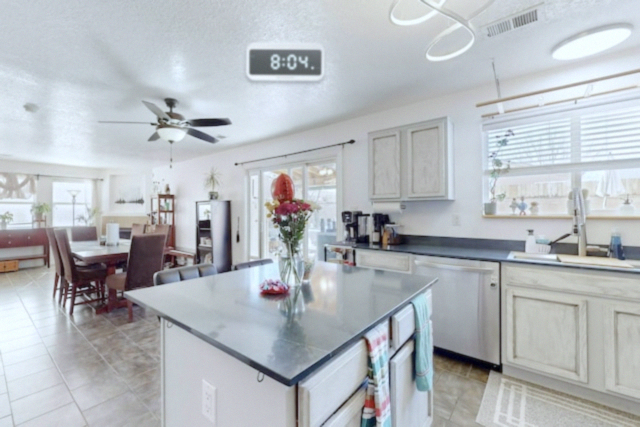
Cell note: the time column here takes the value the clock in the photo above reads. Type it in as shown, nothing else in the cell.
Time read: 8:04
